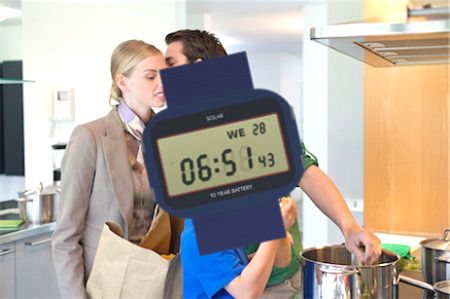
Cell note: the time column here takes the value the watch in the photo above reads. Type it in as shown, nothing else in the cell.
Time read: 6:51:43
